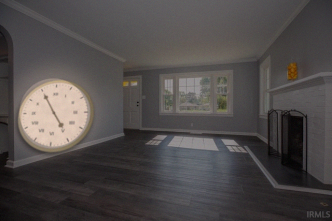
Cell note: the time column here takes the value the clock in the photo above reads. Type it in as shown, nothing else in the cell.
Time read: 4:55
